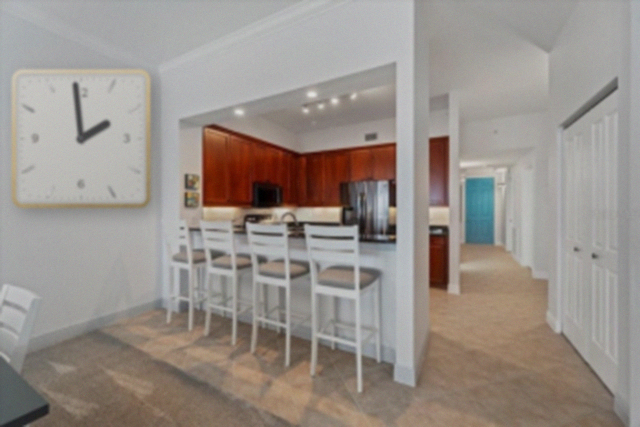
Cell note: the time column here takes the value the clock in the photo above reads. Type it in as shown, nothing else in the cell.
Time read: 1:59
